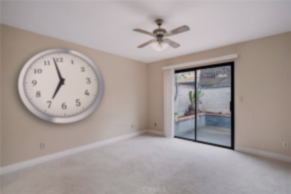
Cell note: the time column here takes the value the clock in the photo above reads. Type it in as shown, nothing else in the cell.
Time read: 6:58
